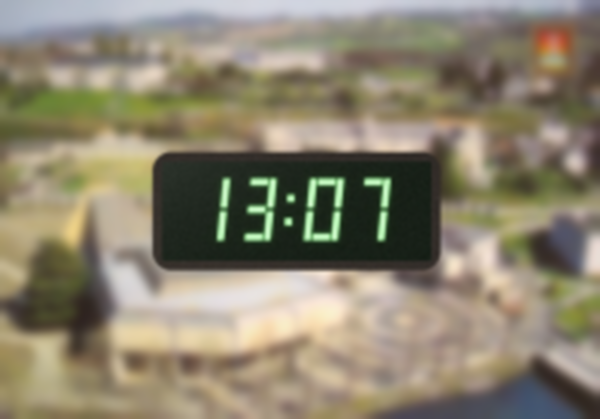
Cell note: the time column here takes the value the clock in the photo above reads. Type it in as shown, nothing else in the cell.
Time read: 13:07
